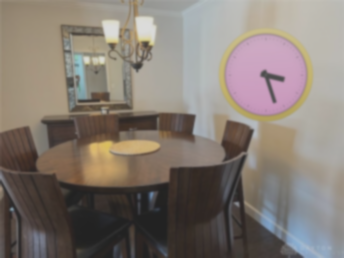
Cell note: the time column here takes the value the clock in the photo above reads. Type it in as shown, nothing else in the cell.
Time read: 3:27
